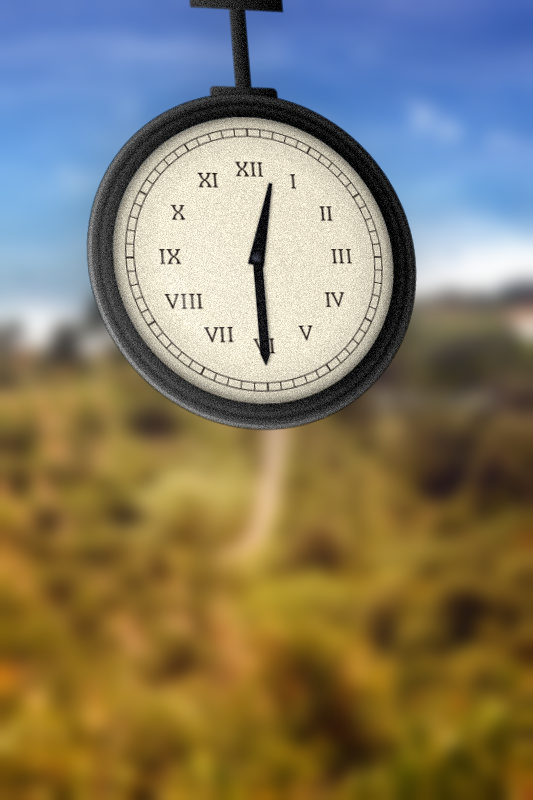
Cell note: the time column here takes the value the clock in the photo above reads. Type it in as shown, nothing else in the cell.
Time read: 12:30
